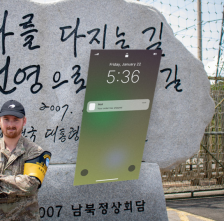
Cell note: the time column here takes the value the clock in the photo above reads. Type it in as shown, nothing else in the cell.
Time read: 5:36
